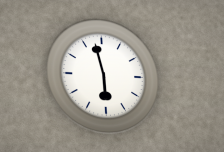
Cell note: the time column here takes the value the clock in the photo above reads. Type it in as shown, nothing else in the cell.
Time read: 5:58
